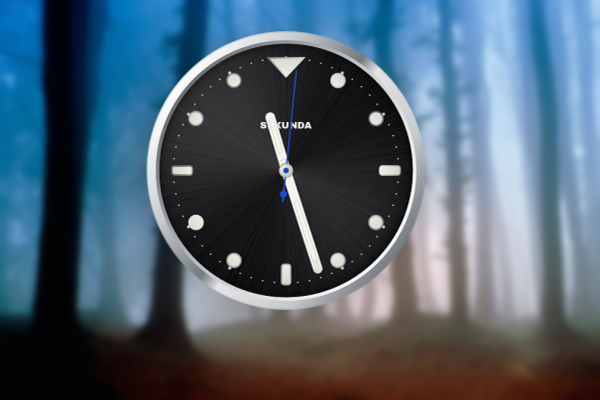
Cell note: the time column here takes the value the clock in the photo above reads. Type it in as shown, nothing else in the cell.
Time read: 11:27:01
